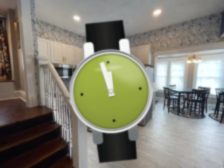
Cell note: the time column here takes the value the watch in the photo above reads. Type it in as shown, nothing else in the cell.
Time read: 11:58
